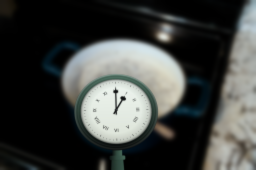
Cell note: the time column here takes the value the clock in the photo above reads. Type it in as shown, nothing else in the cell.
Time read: 1:00
